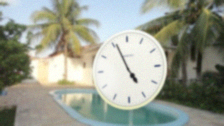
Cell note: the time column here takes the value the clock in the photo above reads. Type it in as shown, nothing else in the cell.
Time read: 4:56
